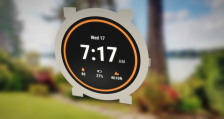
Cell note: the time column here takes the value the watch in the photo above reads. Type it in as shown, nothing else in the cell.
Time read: 7:17
